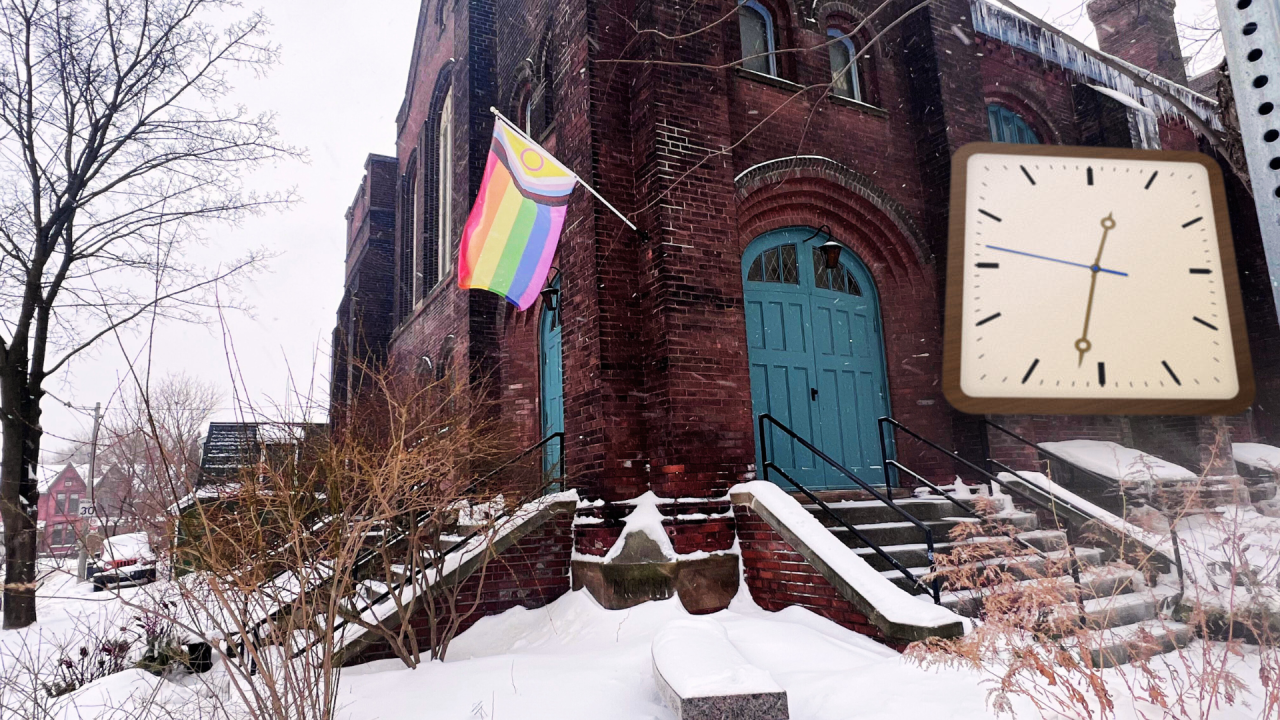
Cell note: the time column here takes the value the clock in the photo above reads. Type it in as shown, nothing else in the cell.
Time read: 12:31:47
